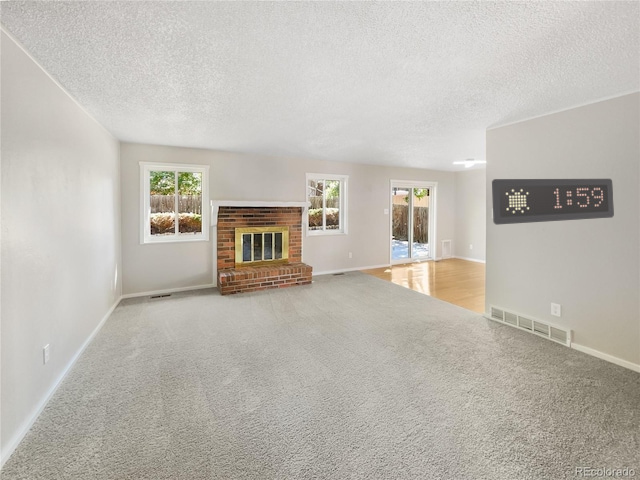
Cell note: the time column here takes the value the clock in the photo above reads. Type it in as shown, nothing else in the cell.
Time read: 1:59
